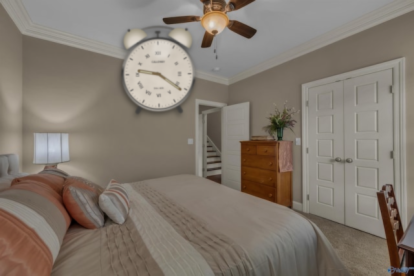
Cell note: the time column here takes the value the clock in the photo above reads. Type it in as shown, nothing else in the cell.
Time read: 9:21
